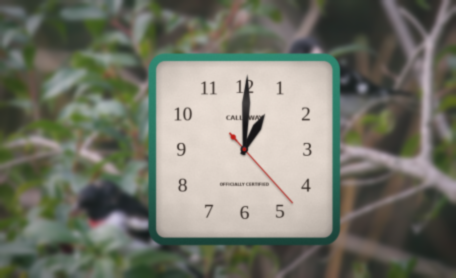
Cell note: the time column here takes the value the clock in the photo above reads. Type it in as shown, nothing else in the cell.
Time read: 1:00:23
